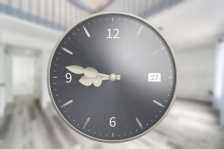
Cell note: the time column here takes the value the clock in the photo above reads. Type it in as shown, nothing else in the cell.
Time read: 8:47
